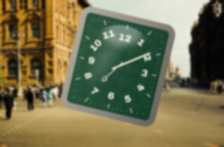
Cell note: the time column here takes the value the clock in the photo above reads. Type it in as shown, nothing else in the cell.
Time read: 7:09
